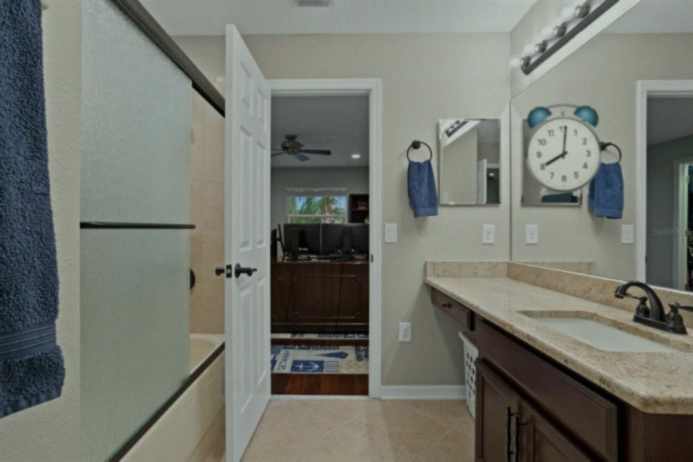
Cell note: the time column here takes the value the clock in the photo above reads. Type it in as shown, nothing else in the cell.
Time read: 8:01
